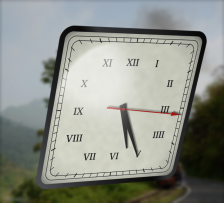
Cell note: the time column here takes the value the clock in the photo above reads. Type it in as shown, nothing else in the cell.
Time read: 5:25:16
